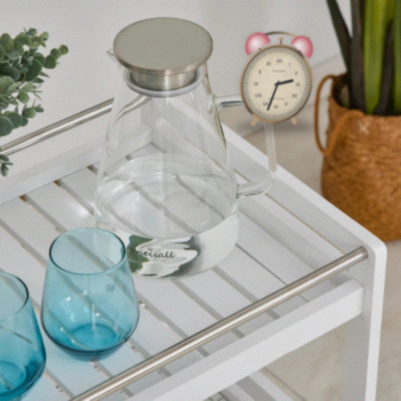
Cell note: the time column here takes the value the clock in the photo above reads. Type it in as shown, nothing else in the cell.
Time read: 2:33
